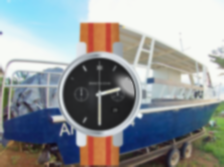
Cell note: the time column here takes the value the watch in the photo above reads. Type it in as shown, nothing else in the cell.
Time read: 2:30
